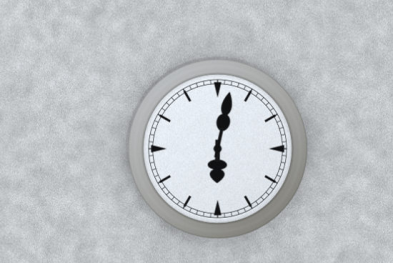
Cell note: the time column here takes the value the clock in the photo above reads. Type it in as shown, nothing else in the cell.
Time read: 6:02
